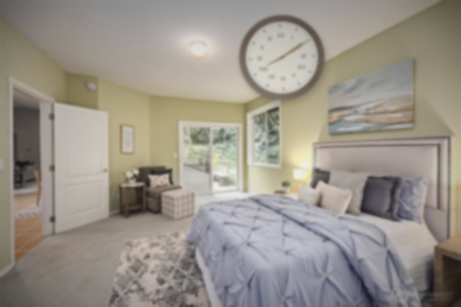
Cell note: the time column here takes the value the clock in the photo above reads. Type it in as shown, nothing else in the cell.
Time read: 8:10
